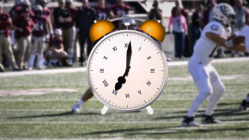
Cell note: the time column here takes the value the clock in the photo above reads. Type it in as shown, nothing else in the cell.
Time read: 7:01
